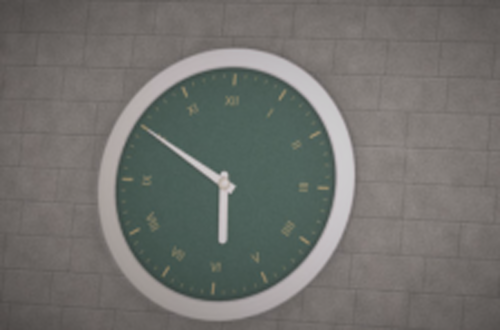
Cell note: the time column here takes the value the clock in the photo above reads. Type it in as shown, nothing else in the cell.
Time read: 5:50
